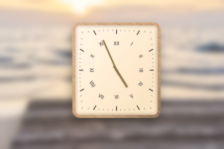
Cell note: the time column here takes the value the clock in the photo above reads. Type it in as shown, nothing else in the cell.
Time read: 4:56
